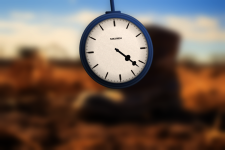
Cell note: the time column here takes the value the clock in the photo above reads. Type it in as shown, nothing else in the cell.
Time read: 4:22
